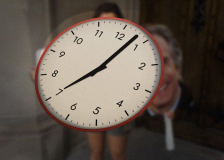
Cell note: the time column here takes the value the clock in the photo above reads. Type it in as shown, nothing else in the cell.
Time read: 7:03
